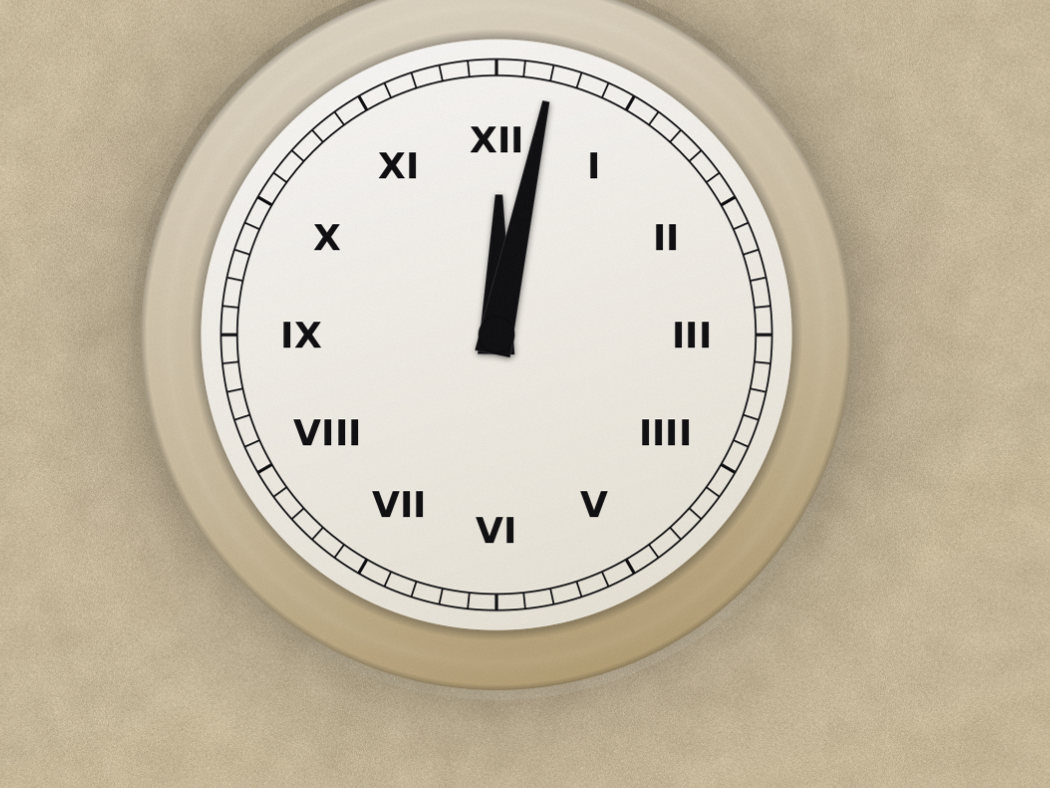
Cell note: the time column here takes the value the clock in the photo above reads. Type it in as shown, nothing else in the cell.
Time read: 12:02
